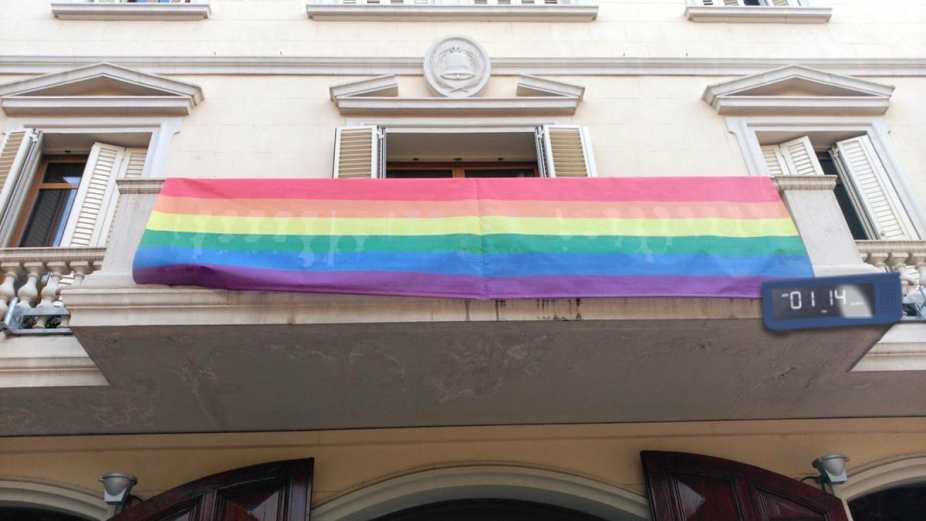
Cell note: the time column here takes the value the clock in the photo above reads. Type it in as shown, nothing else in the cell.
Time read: 1:14
